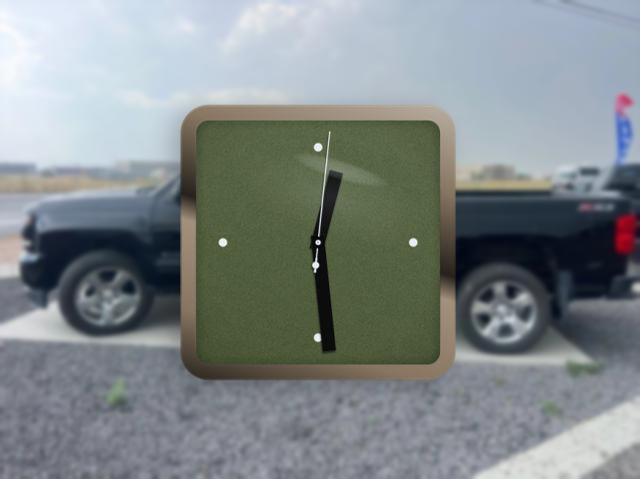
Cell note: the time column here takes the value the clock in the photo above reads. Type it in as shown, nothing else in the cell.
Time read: 12:29:01
